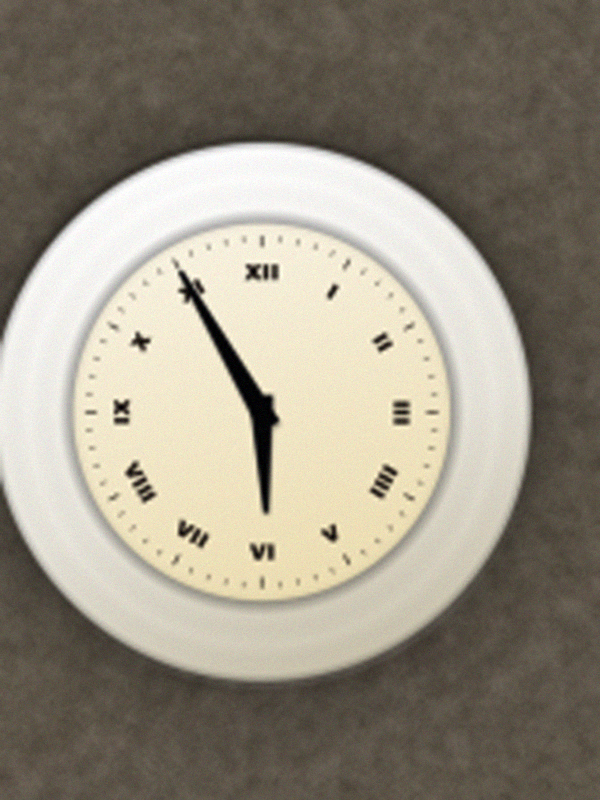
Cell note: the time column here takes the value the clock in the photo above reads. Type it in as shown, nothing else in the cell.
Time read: 5:55
